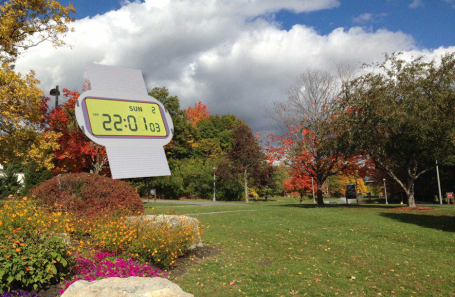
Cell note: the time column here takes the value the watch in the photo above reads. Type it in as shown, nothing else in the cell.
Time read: 22:01:03
